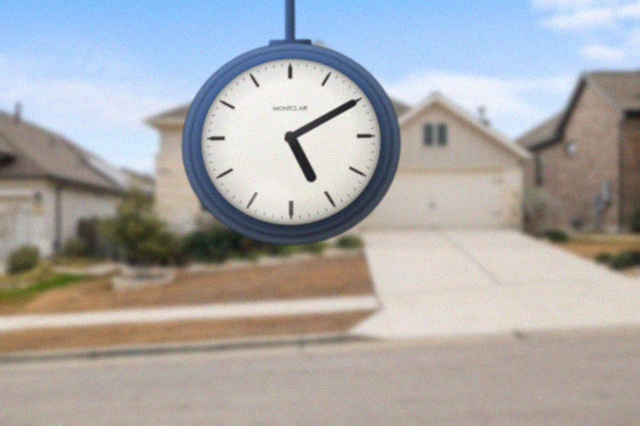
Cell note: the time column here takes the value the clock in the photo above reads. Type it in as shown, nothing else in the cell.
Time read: 5:10
